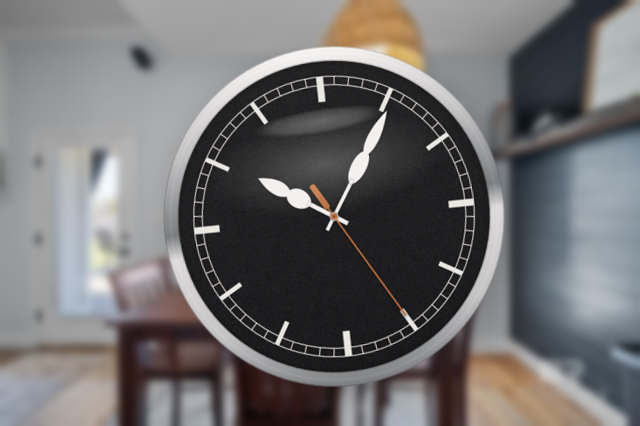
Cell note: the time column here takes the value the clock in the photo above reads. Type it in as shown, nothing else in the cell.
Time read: 10:05:25
